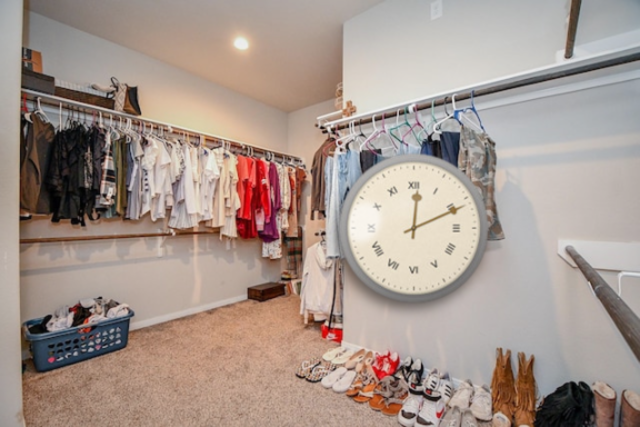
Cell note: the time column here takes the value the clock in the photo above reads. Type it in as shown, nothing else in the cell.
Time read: 12:11
